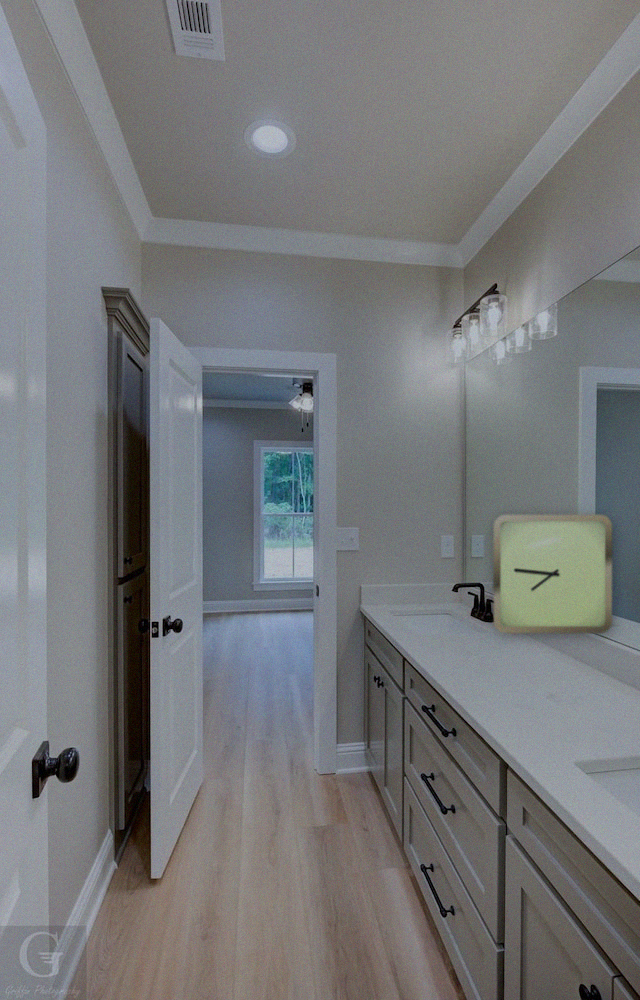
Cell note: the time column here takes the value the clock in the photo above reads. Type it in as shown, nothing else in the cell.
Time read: 7:46
